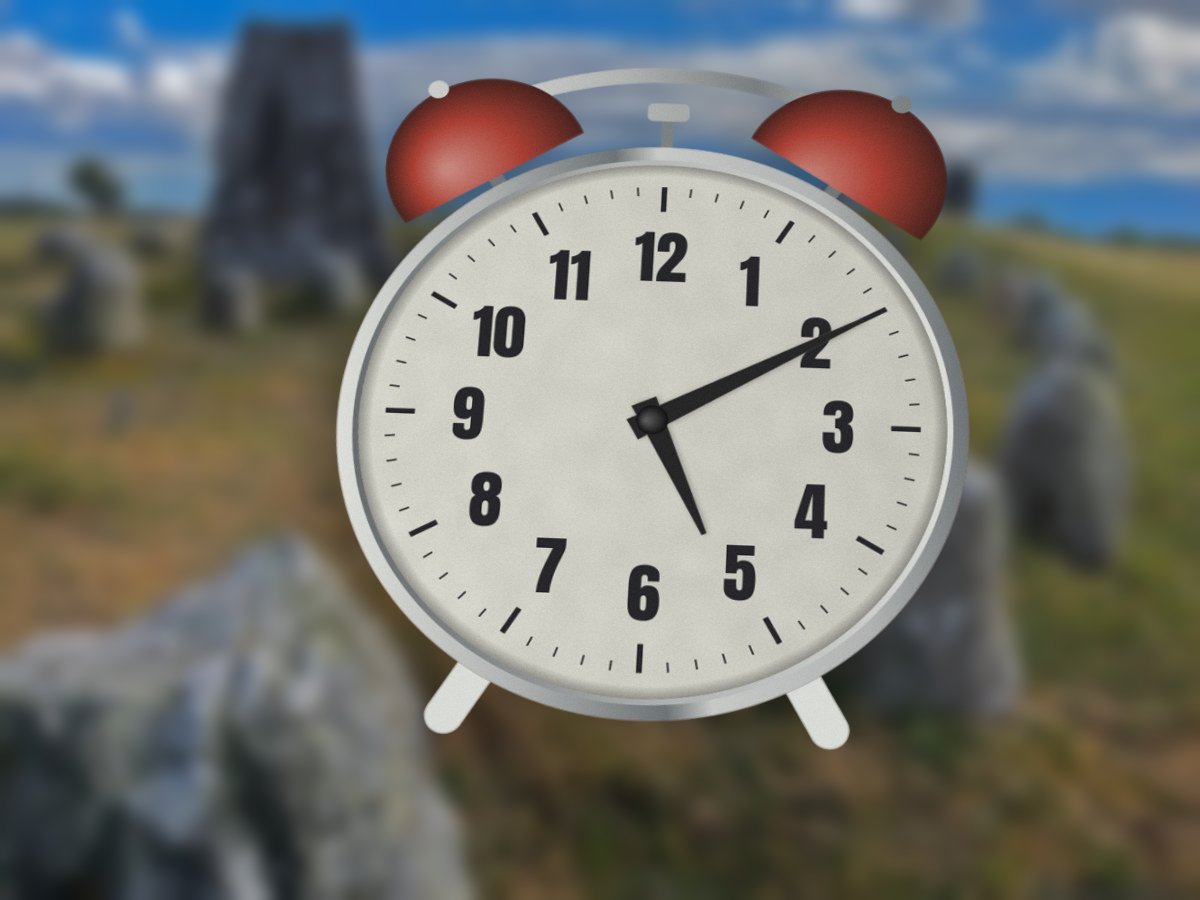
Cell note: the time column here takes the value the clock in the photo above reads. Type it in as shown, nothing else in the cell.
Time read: 5:10
